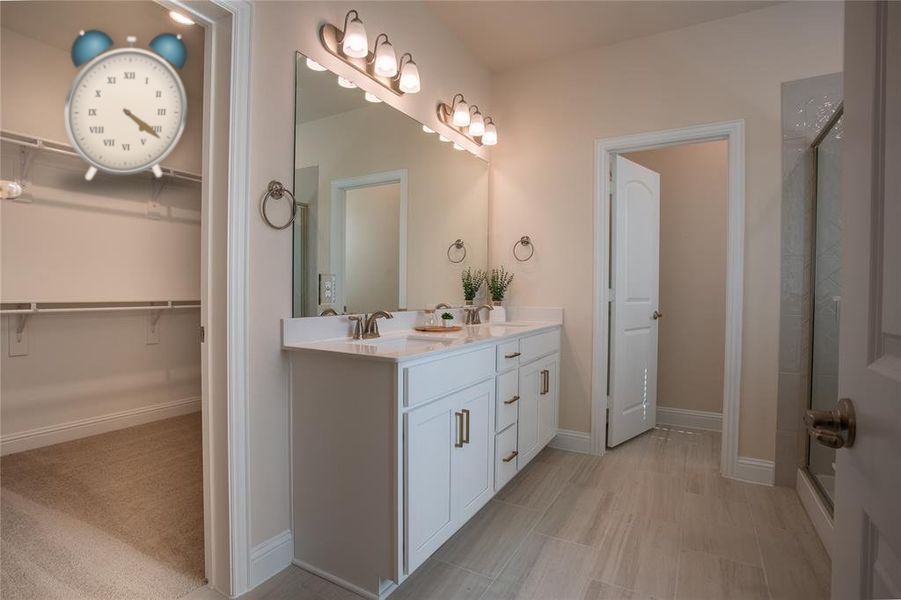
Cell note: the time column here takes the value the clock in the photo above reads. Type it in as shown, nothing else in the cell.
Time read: 4:21
